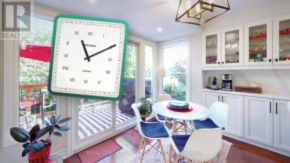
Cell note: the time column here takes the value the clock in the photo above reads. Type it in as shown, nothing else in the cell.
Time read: 11:10
